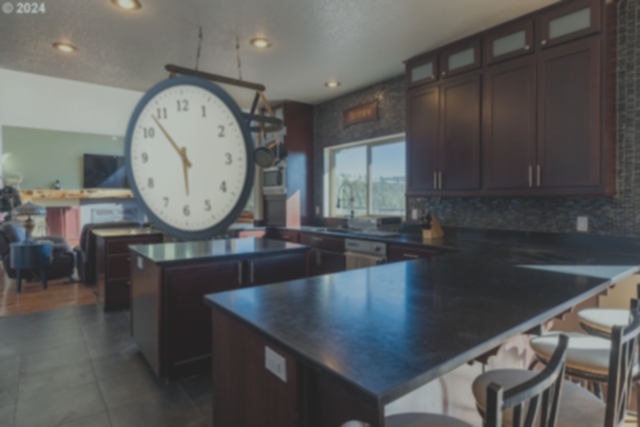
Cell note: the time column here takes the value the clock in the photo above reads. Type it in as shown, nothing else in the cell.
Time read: 5:53
